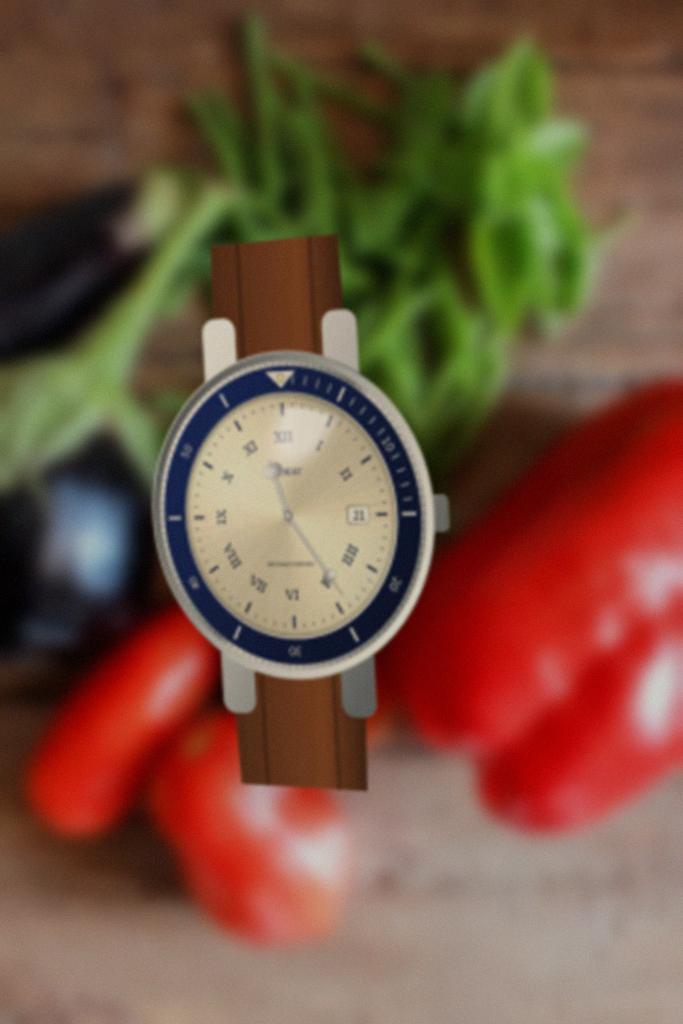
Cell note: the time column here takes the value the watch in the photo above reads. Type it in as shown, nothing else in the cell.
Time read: 11:24
